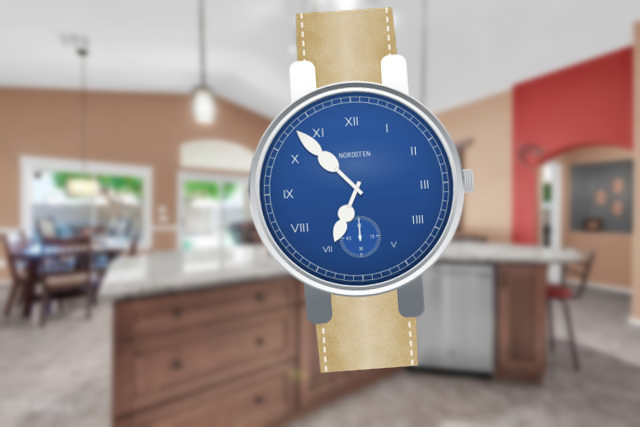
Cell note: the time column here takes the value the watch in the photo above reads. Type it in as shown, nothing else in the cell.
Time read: 6:53
